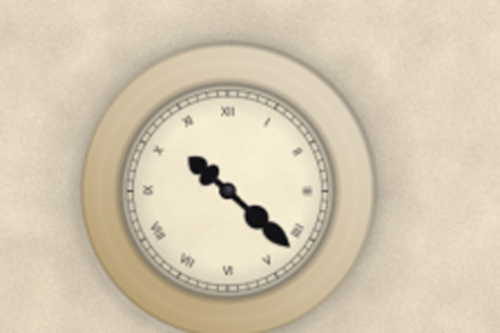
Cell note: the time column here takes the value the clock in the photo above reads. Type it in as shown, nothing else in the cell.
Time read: 10:22
